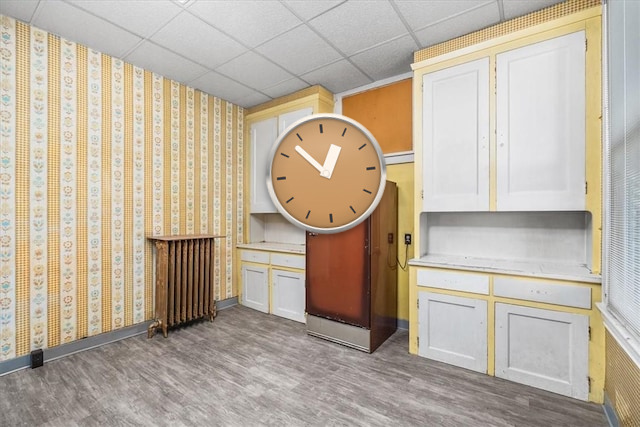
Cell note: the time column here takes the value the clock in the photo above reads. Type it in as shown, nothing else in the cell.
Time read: 12:53
